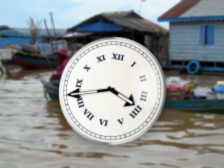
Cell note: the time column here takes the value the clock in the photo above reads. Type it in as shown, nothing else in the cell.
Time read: 3:42
